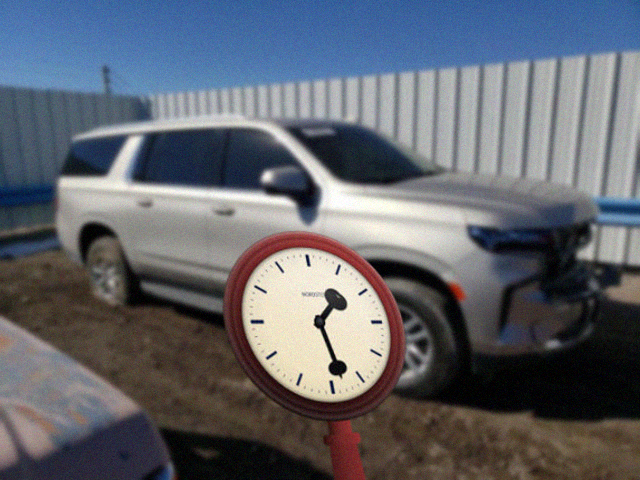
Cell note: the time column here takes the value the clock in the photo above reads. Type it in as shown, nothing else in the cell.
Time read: 1:28
